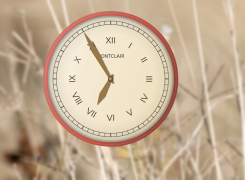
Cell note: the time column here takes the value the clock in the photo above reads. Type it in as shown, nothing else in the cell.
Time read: 6:55
